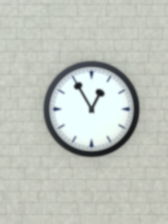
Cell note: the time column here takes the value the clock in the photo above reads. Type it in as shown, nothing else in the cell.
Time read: 12:55
